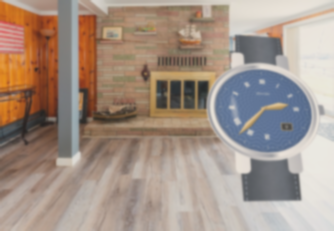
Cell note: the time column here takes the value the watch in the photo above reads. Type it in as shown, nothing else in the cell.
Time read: 2:37
